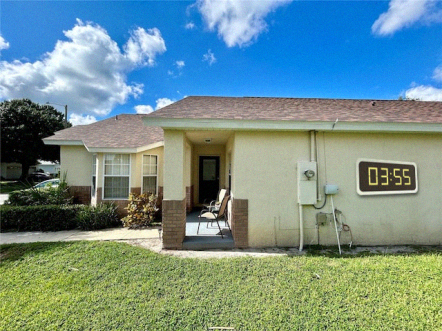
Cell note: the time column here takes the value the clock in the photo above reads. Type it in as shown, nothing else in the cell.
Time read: 3:55
